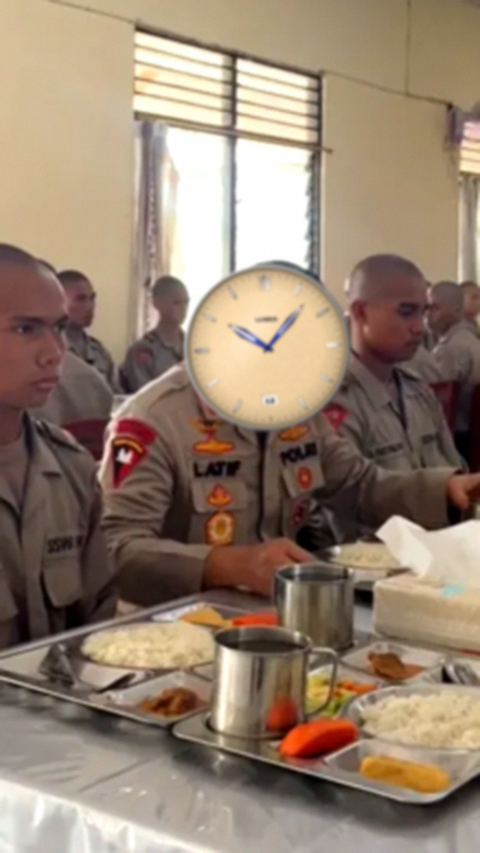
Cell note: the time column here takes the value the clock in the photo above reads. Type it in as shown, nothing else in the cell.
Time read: 10:07
